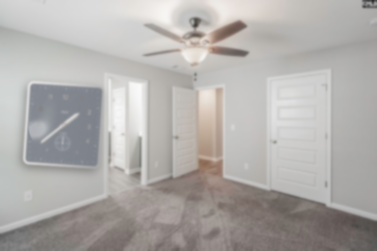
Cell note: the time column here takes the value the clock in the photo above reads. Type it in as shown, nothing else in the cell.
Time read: 1:38
